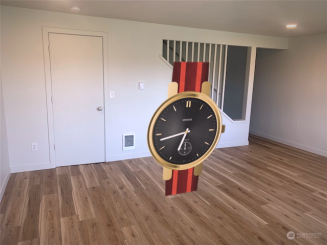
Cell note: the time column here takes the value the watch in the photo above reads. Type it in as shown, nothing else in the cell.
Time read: 6:43
